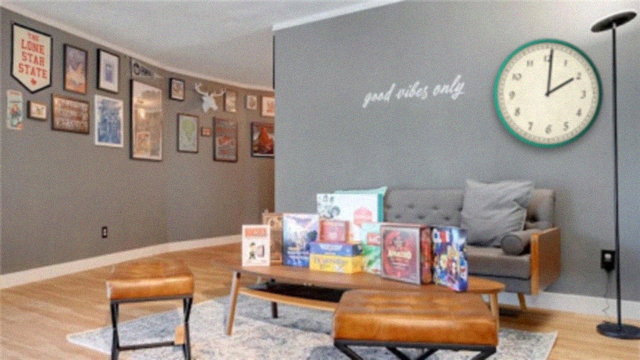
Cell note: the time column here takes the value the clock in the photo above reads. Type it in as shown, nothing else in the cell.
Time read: 2:01
